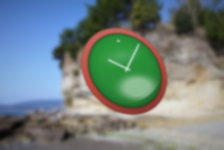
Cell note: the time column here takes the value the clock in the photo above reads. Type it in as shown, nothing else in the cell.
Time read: 10:07
